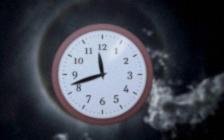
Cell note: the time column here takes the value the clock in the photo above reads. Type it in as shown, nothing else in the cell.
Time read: 11:42
